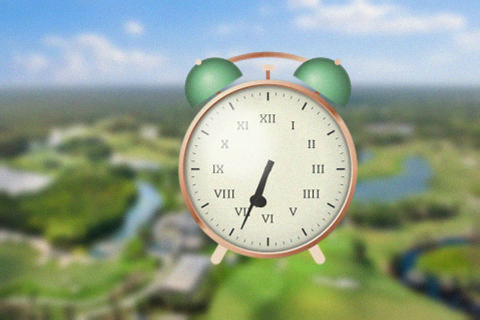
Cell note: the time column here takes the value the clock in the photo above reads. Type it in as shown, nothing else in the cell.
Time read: 6:34
